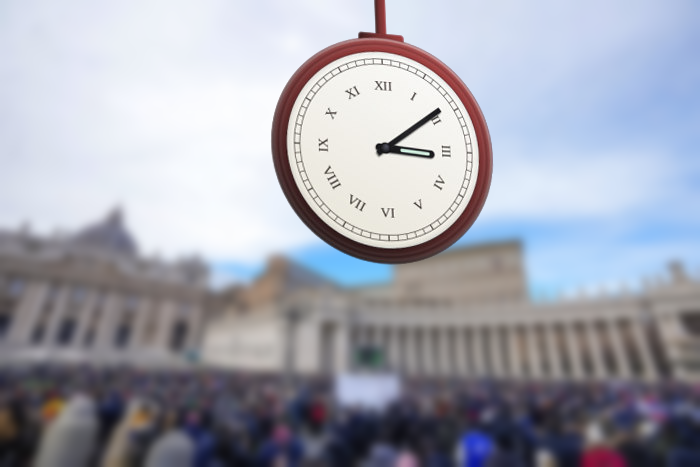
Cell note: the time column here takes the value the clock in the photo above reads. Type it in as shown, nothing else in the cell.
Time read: 3:09
